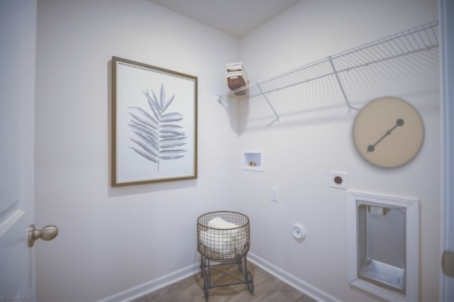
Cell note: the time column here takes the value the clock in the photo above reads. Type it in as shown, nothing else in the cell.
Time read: 1:38
